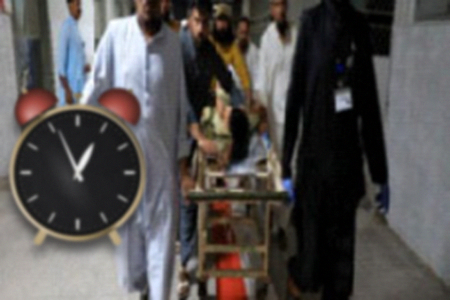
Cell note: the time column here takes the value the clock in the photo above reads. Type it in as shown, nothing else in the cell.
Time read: 12:56
